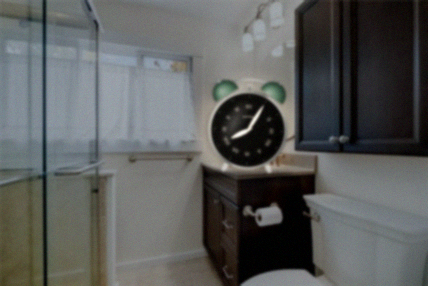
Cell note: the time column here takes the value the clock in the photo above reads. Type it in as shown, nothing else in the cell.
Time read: 8:05
